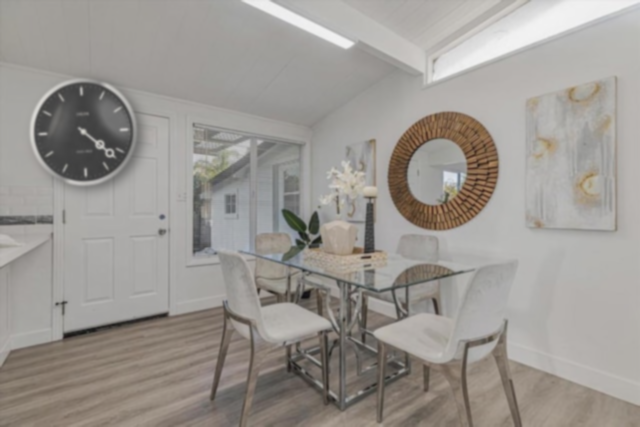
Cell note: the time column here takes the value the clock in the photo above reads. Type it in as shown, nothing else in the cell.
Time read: 4:22
